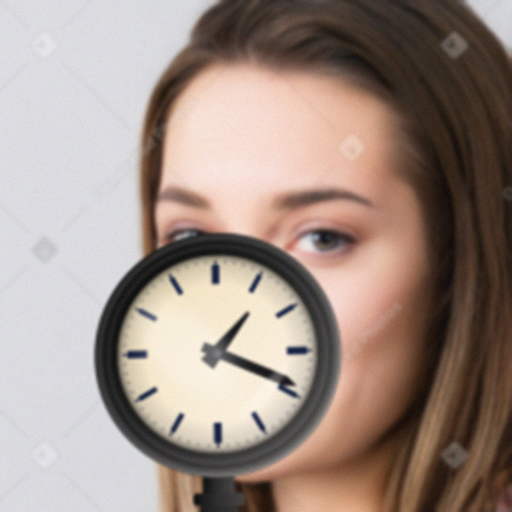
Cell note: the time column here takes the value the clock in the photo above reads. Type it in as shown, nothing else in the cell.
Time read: 1:19
